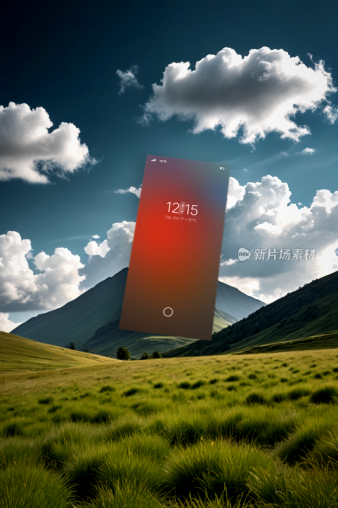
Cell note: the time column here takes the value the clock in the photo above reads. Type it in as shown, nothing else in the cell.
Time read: 12:15
